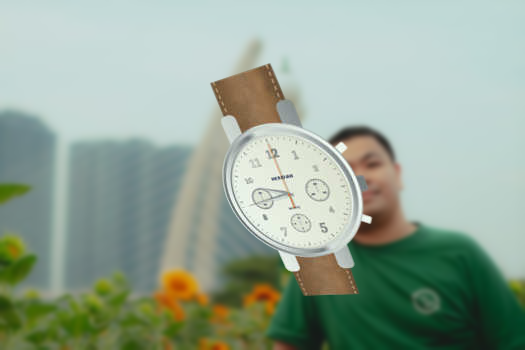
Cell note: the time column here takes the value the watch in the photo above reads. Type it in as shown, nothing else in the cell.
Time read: 9:44
